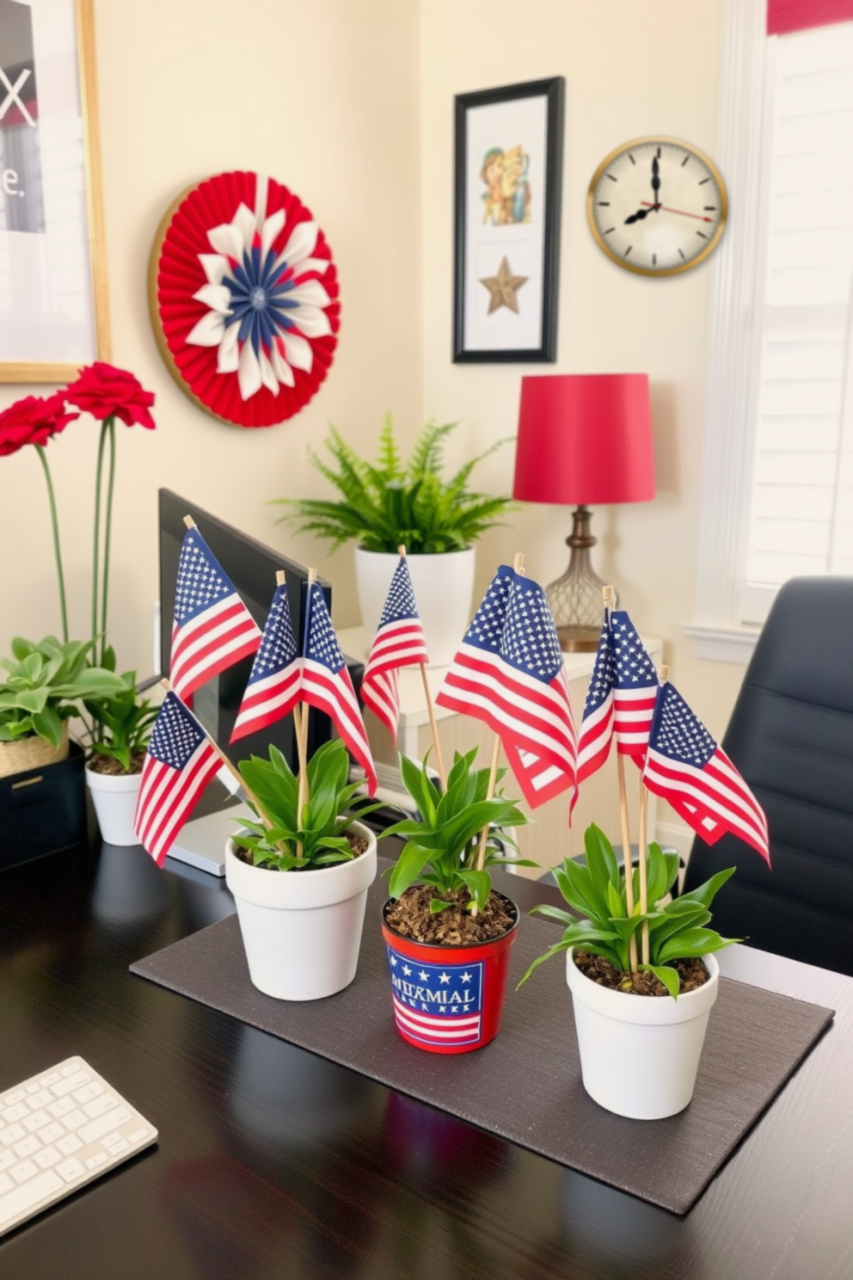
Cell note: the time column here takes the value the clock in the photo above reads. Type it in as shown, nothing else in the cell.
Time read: 7:59:17
